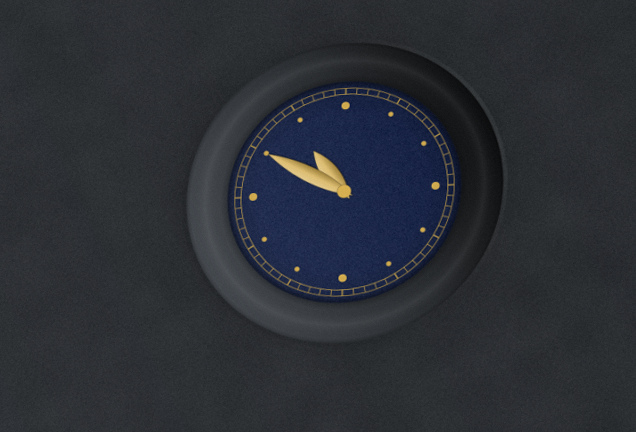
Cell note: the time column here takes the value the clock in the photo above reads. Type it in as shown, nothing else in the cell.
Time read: 10:50
